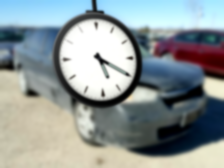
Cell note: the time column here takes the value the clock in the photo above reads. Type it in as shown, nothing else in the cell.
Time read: 5:20
